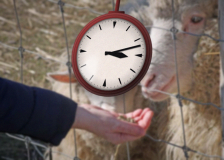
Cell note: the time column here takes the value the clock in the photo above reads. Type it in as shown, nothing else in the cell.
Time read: 3:12
